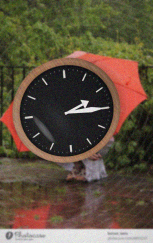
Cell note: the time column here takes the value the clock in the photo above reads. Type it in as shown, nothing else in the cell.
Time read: 2:15
